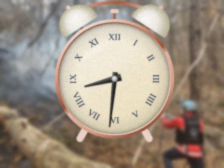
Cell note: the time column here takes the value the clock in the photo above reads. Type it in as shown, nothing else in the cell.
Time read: 8:31
